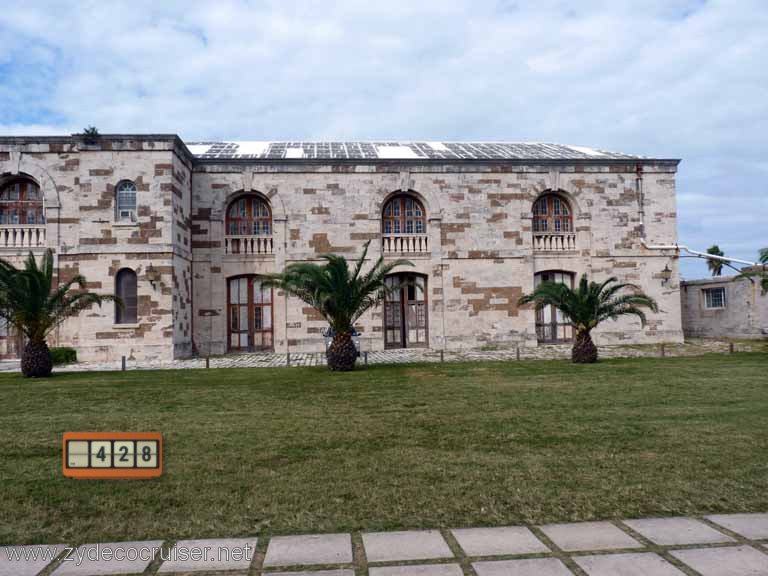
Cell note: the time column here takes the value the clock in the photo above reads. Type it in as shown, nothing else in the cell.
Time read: 4:28
